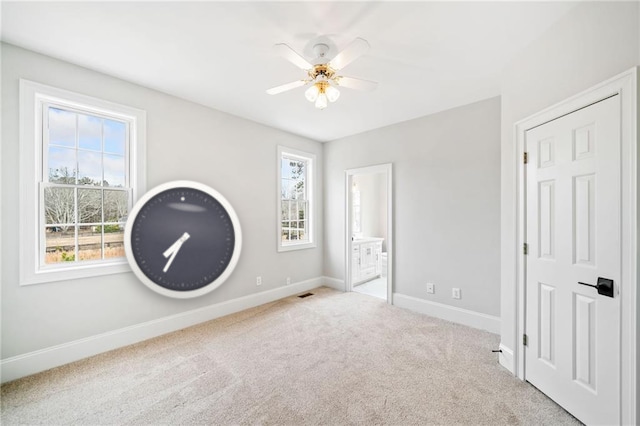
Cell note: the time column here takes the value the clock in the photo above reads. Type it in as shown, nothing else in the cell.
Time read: 7:35
